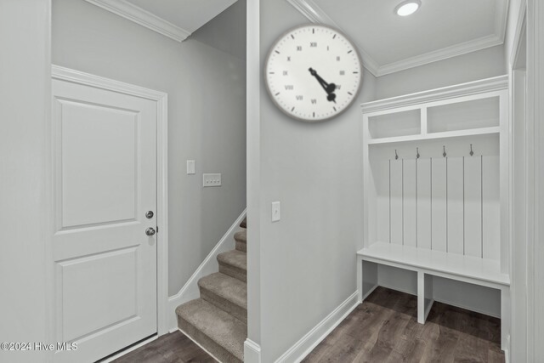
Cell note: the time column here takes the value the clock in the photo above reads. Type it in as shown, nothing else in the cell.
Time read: 4:24
